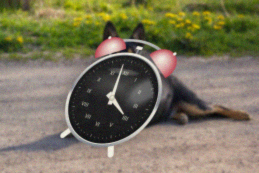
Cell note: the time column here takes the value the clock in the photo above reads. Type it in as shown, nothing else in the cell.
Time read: 3:58
